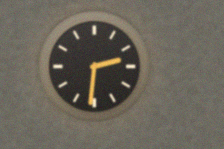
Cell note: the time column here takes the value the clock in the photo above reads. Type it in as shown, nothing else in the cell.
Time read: 2:31
